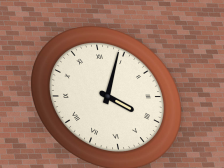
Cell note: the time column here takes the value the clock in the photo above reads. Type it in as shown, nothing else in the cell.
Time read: 4:04
